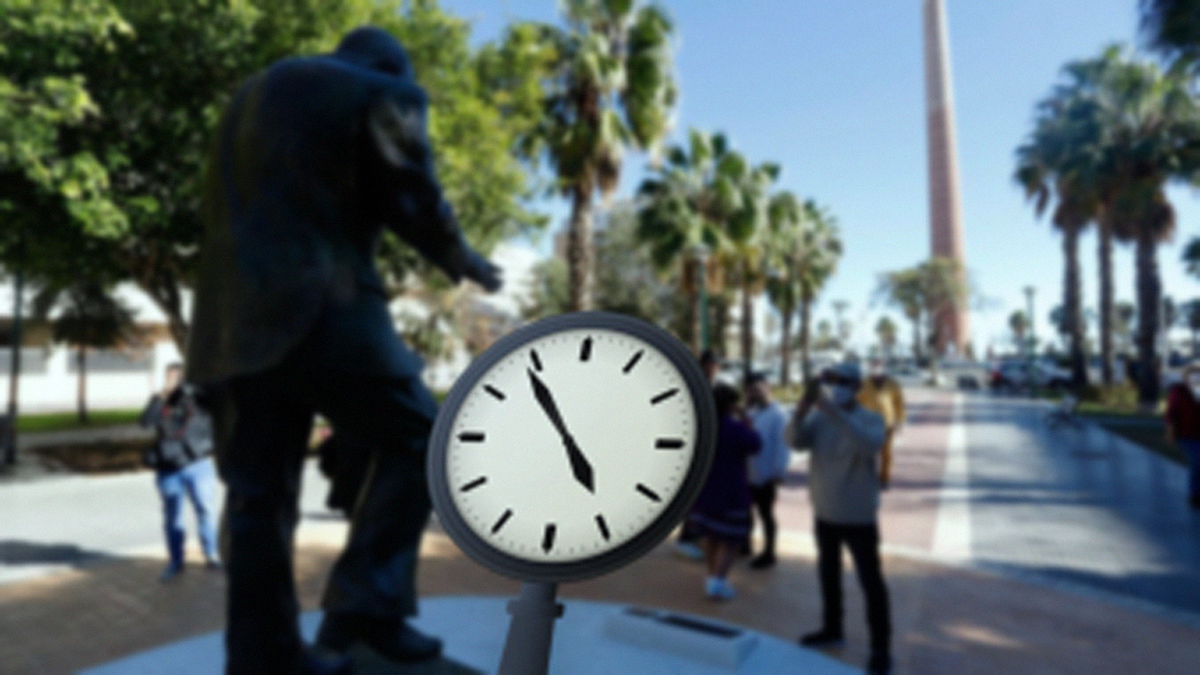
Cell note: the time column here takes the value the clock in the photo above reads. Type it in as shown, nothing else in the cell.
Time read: 4:54
